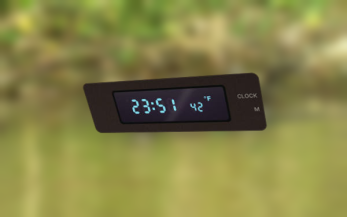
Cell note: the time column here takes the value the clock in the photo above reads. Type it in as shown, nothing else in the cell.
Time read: 23:51
